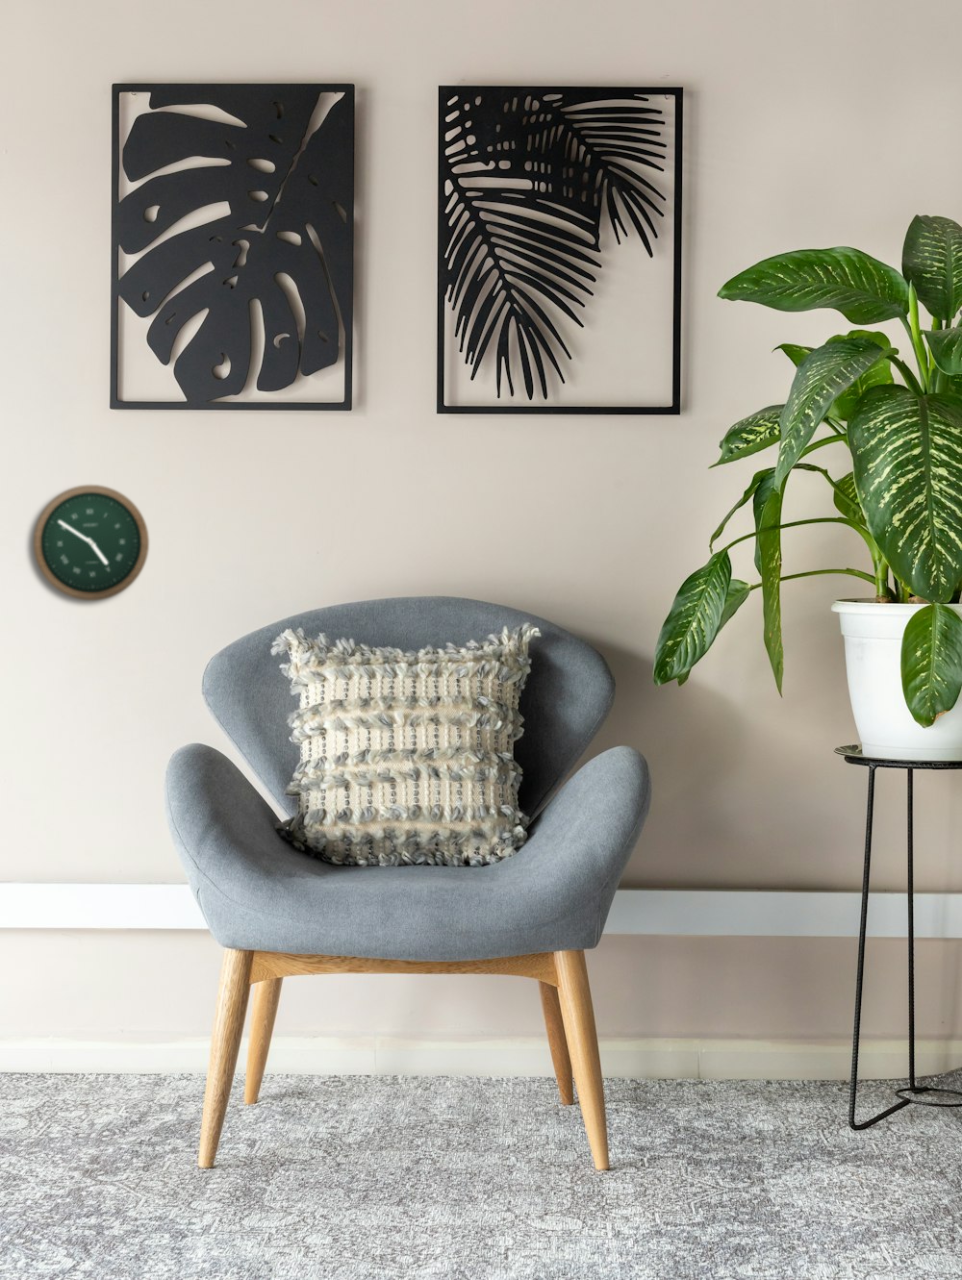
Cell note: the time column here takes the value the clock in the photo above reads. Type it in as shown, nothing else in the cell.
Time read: 4:51
